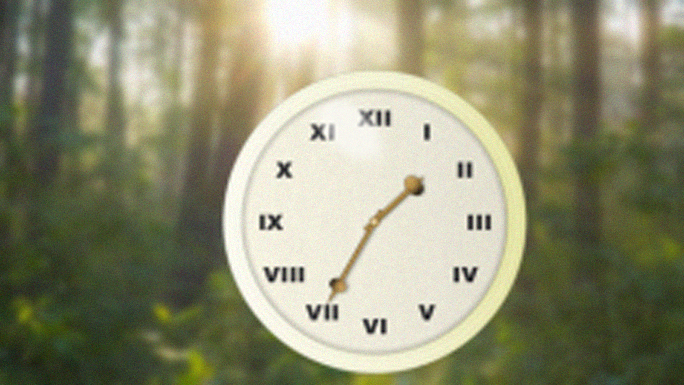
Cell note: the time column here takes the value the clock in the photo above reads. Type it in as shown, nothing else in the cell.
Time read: 1:35
